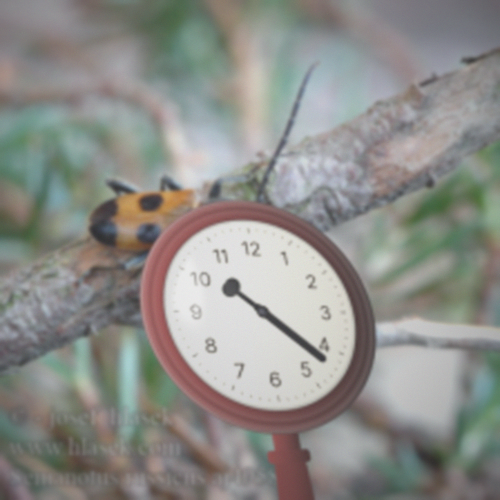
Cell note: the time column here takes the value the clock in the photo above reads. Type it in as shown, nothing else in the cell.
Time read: 10:22
